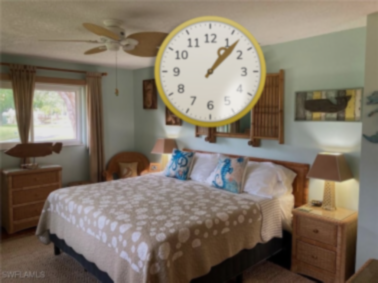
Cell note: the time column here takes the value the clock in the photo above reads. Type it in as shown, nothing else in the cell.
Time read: 1:07
